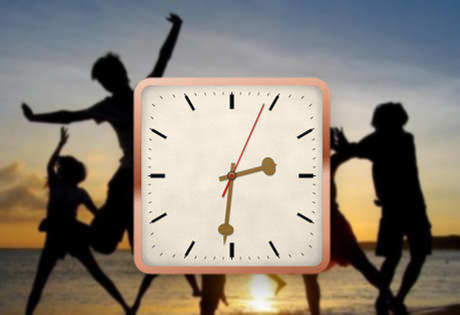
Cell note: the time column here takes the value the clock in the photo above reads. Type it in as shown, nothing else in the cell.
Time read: 2:31:04
